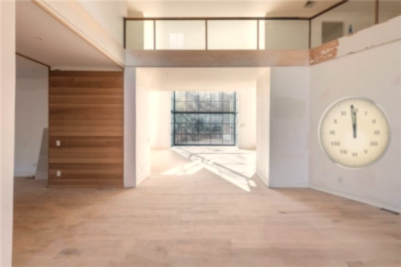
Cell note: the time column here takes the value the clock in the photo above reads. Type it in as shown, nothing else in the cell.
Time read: 11:59
